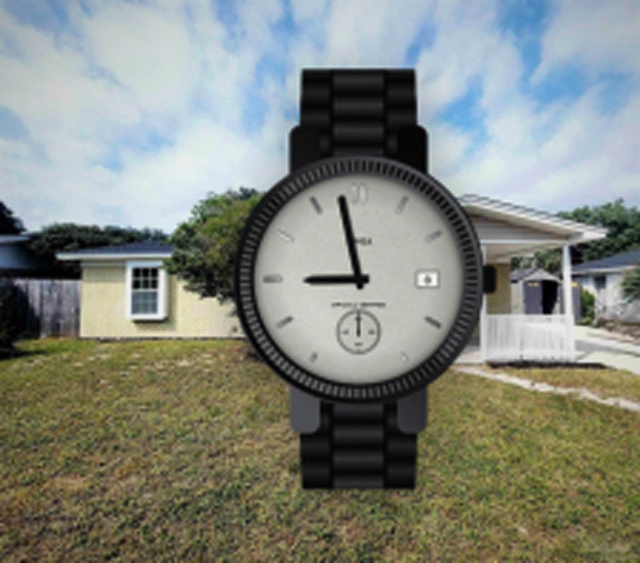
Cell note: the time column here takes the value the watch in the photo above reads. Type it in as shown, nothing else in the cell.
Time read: 8:58
